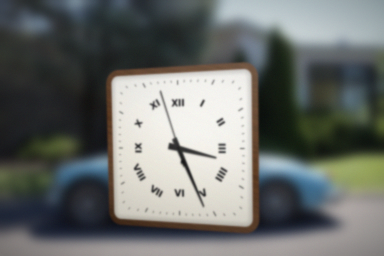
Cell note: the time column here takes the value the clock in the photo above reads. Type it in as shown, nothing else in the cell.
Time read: 3:25:57
